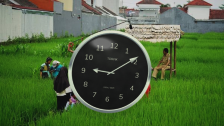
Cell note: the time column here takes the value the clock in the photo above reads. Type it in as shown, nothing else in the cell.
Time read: 9:09
